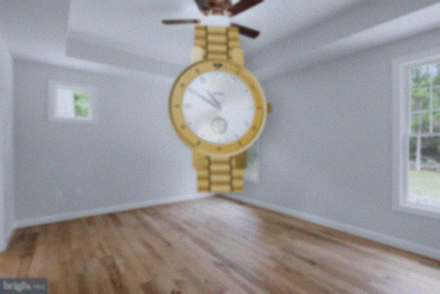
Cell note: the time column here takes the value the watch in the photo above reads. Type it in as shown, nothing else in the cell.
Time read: 10:50
